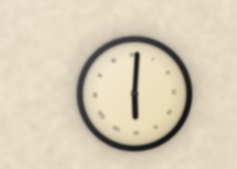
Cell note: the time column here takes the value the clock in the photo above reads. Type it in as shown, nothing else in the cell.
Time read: 6:01
